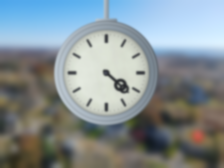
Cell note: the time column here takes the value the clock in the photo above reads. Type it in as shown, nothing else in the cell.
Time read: 4:22
